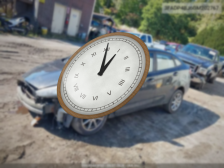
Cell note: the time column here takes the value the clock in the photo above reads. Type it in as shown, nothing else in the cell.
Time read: 1:00
